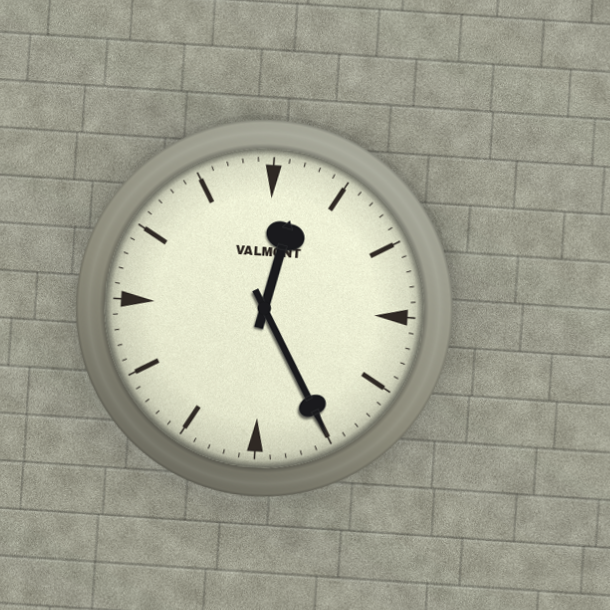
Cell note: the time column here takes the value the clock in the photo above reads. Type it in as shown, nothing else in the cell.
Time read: 12:25
